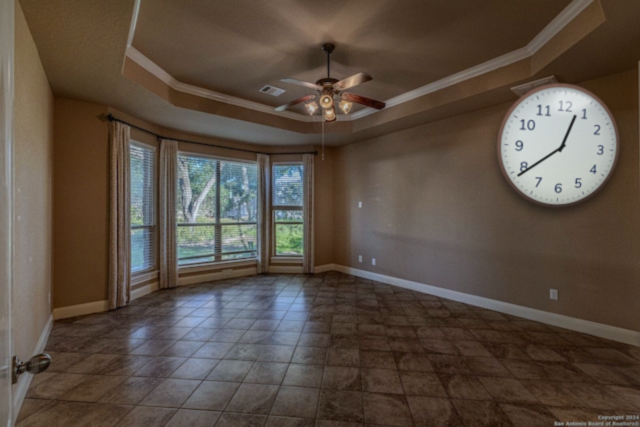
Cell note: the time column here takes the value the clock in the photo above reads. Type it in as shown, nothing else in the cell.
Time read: 12:39
